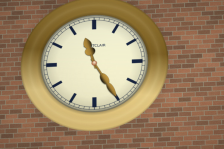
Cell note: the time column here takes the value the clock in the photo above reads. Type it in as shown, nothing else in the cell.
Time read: 11:25
